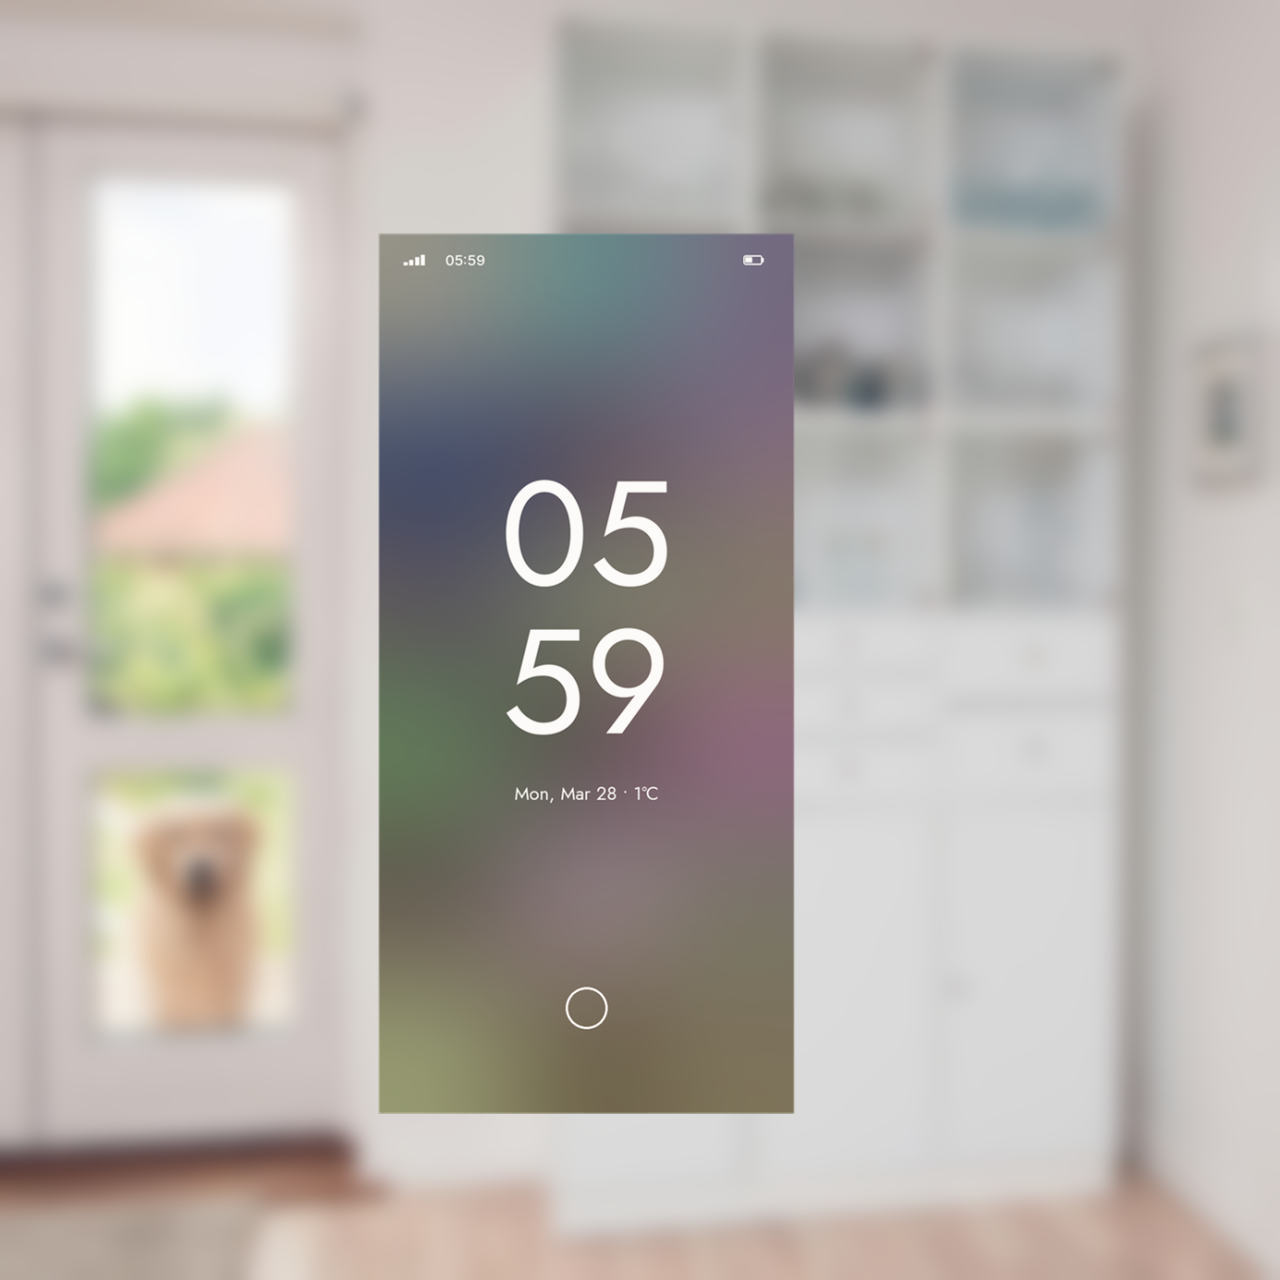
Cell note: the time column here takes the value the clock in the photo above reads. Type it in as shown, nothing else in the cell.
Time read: 5:59
